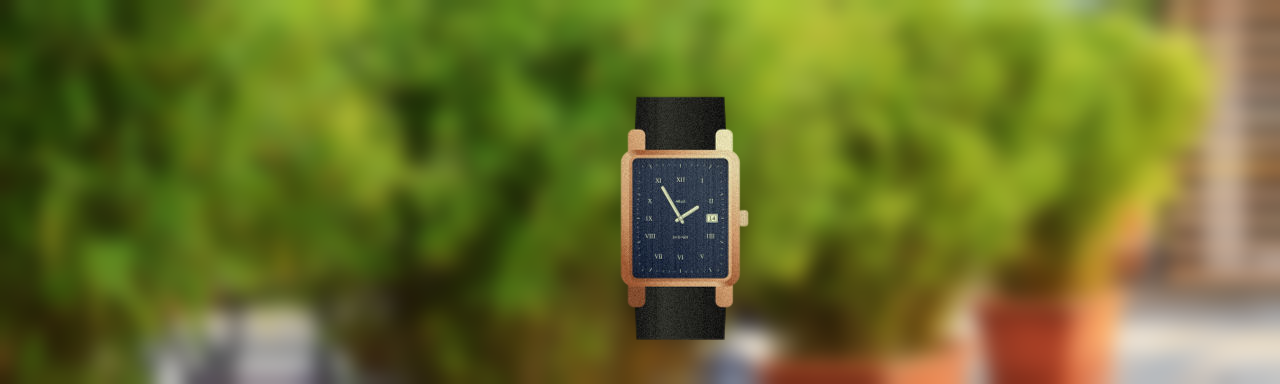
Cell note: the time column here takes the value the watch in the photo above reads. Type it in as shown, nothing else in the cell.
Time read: 1:55
